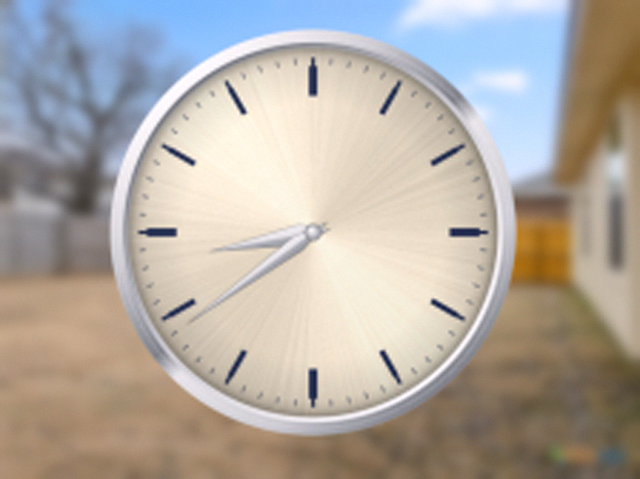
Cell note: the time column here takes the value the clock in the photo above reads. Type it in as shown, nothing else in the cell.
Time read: 8:39
